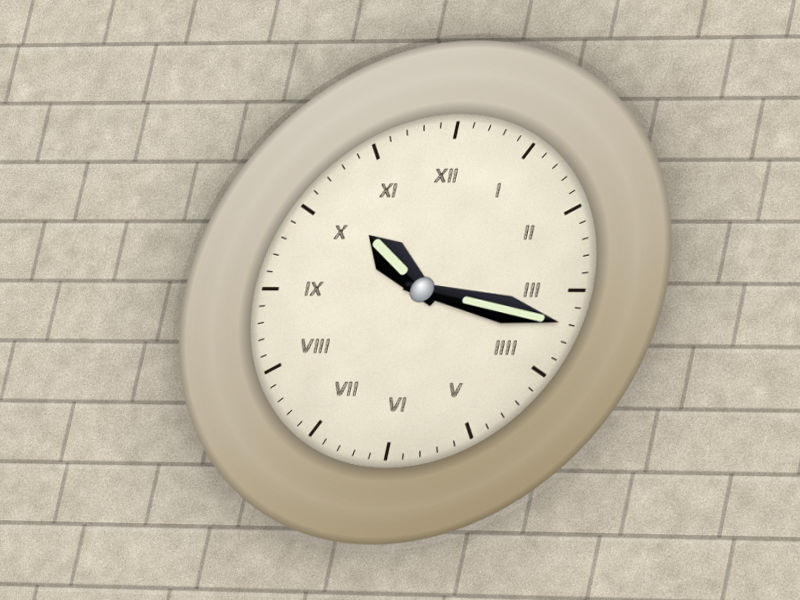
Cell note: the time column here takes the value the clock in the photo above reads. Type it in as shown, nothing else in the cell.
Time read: 10:17
